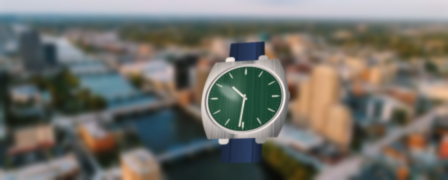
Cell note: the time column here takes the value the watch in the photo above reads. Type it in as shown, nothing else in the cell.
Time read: 10:31
